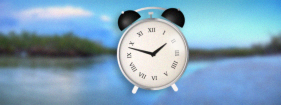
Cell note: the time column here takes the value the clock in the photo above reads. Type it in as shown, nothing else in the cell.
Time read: 1:48
